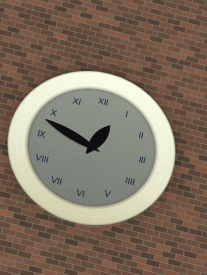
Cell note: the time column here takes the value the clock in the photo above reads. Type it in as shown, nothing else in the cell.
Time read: 12:48
